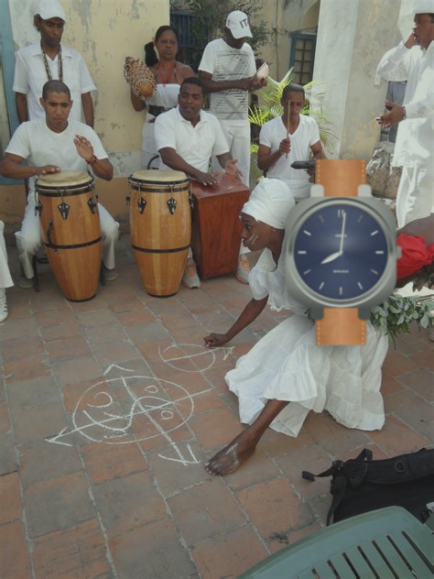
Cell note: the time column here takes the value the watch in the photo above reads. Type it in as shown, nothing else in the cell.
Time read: 8:01
